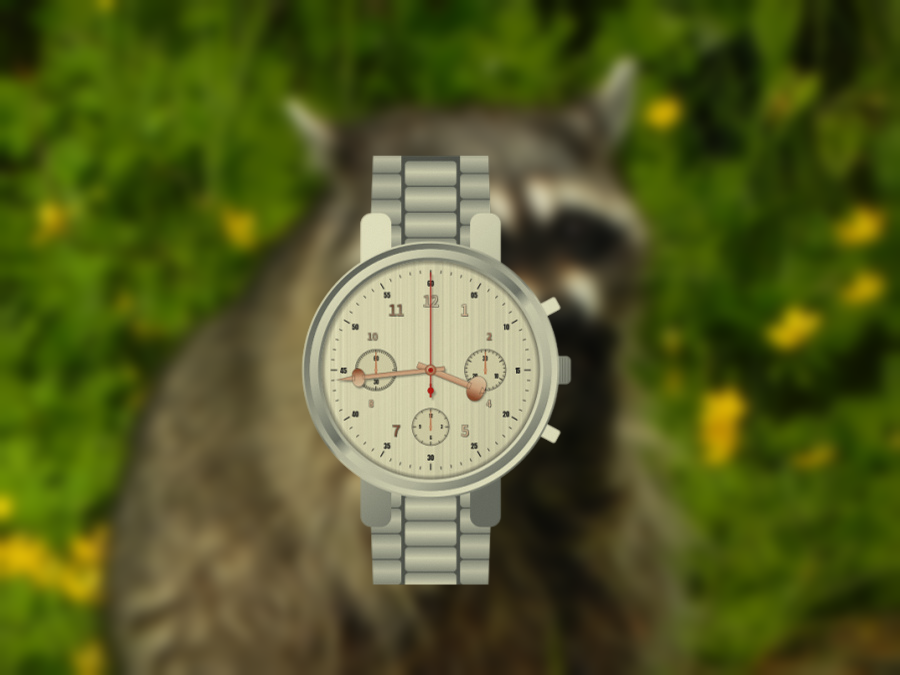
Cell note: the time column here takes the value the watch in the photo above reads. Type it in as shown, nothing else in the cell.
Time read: 3:44
